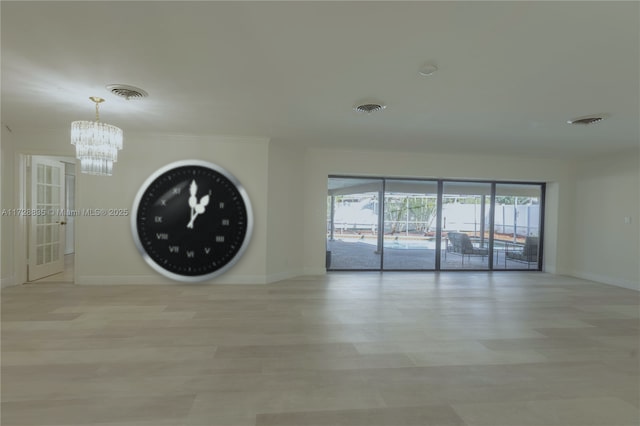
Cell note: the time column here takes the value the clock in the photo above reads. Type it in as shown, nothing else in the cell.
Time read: 1:00
